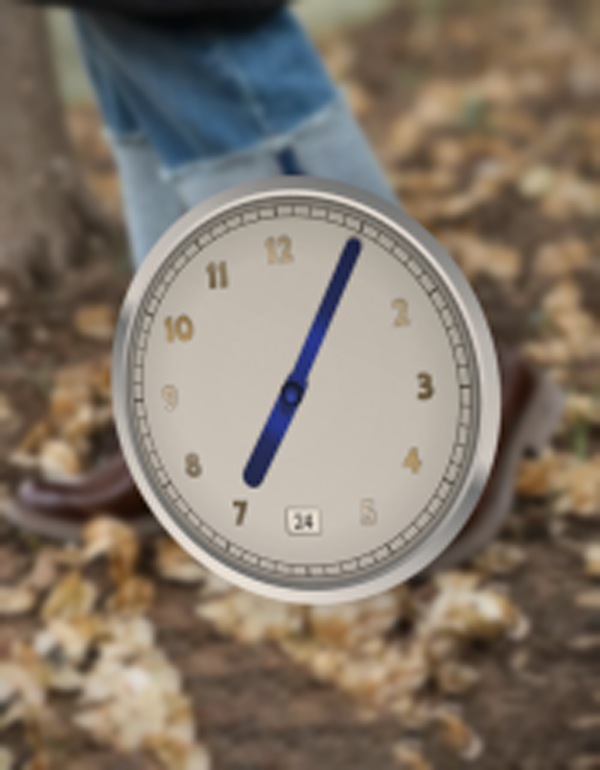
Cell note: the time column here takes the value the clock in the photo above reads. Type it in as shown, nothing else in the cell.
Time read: 7:05
